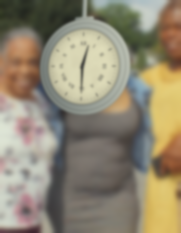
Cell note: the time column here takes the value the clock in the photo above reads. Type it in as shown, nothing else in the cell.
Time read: 12:30
